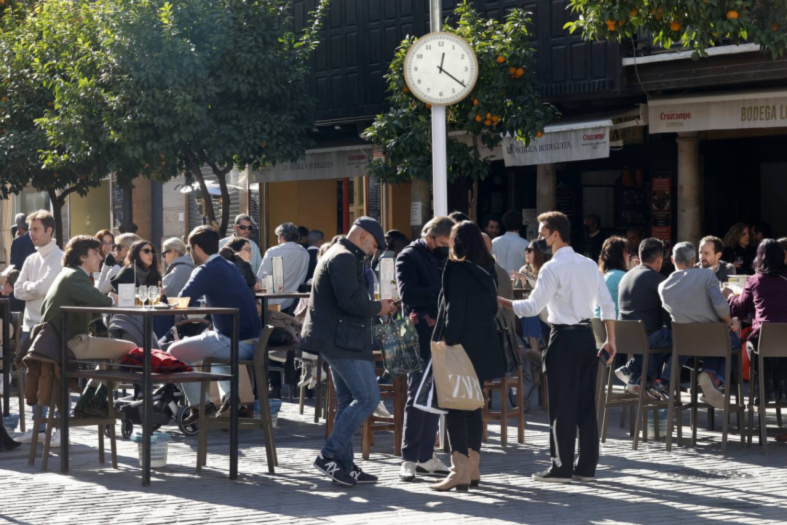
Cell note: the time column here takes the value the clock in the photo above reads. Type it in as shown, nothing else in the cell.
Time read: 12:21
